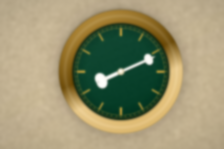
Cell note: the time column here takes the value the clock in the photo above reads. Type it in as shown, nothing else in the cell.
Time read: 8:11
